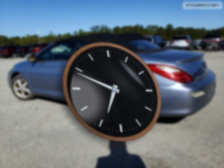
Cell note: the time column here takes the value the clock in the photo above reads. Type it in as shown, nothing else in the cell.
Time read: 6:49
